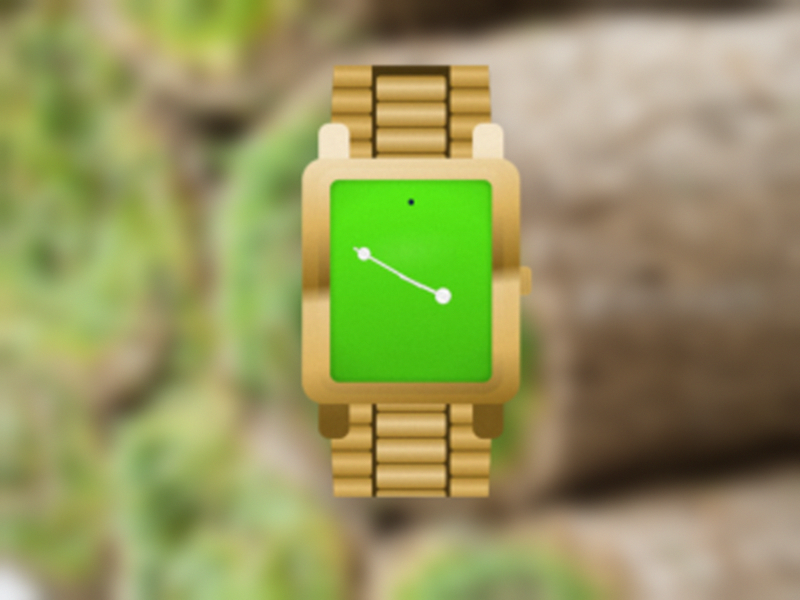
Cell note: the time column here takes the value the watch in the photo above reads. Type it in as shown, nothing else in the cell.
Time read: 3:50
